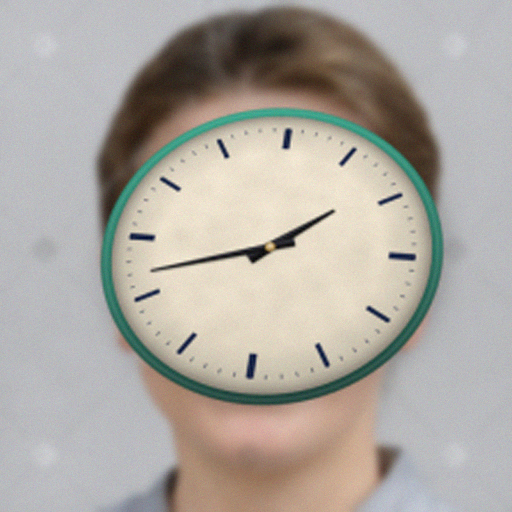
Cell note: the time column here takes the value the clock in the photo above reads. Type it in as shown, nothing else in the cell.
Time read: 1:42
